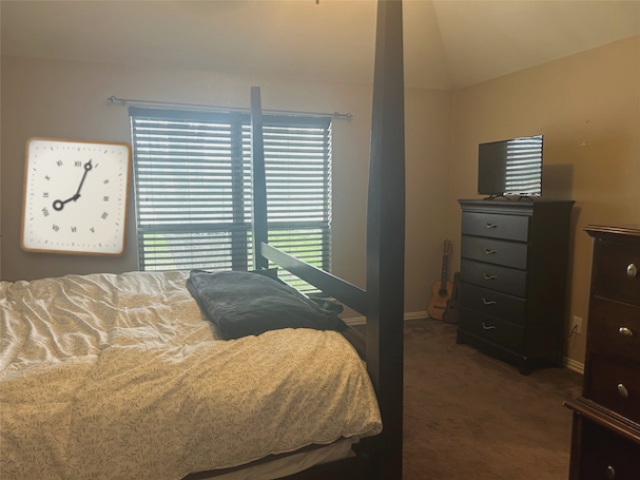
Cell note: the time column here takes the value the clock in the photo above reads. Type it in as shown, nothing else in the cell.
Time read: 8:03
